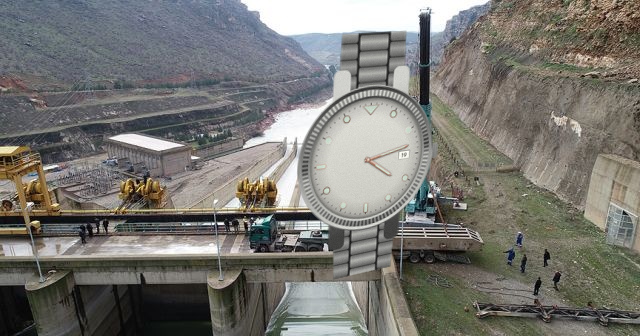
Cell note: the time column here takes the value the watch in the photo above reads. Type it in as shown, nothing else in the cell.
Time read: 4:13
